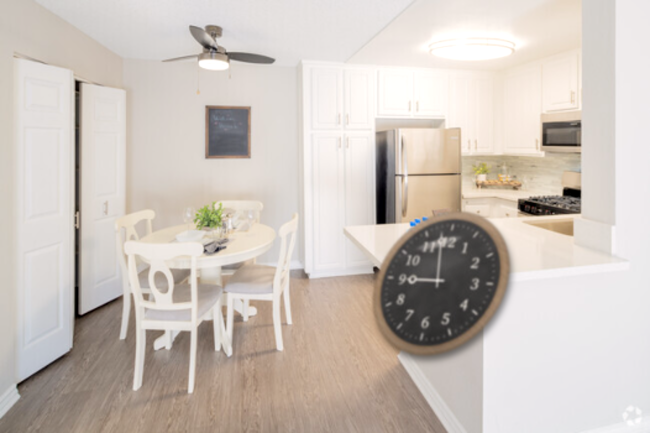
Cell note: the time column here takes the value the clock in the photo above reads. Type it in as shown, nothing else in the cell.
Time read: 8:58
